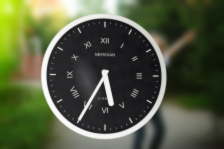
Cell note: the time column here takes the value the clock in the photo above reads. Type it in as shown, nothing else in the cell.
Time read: 5:35
